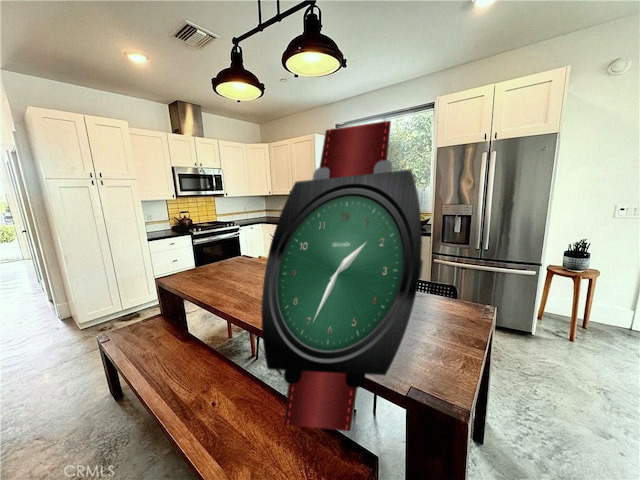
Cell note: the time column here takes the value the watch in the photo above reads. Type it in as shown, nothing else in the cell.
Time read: 1:34
